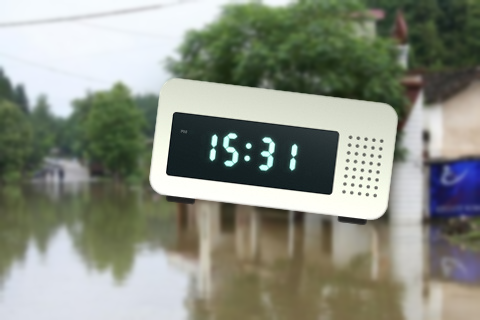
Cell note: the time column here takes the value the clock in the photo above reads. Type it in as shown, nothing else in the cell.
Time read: 15:31
